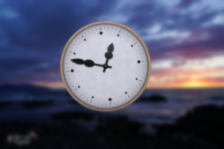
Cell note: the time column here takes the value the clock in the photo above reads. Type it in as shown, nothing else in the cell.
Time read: 12:48
